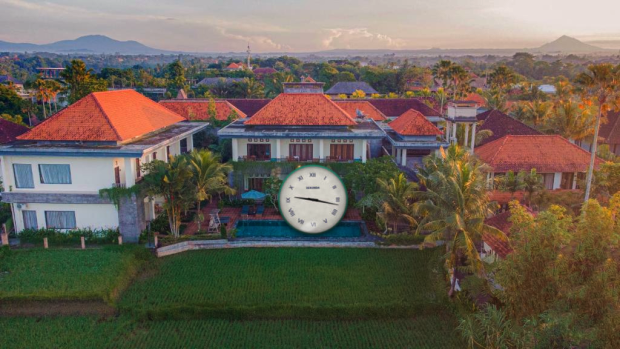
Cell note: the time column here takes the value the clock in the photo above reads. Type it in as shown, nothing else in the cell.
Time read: 9:17
